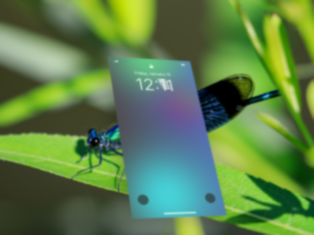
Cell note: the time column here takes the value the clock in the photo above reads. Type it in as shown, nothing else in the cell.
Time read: 12:11
